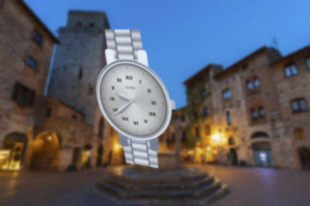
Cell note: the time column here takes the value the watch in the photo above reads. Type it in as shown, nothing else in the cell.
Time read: 9:39
